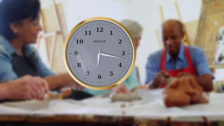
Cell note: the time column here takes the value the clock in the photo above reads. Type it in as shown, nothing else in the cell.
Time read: 6:17
